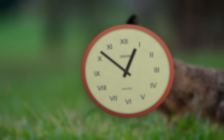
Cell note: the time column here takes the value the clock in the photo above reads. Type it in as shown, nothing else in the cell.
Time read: 12:52
